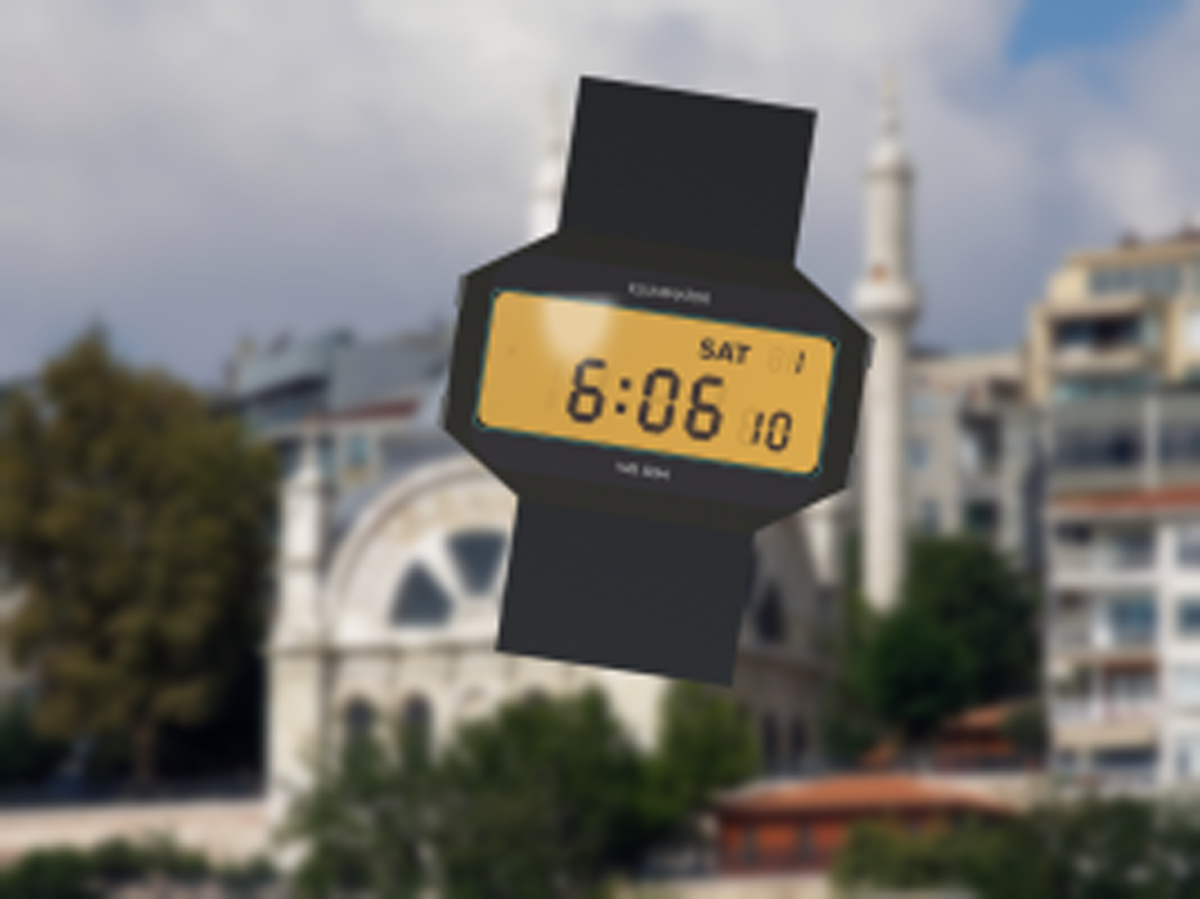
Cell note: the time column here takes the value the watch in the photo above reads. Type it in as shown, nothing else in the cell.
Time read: 6:06:10
